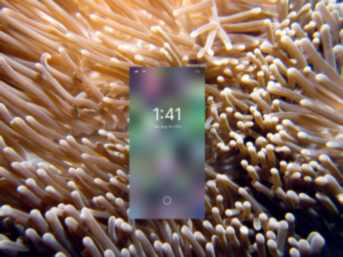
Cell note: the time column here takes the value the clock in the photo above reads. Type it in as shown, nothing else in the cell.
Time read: 1:41
